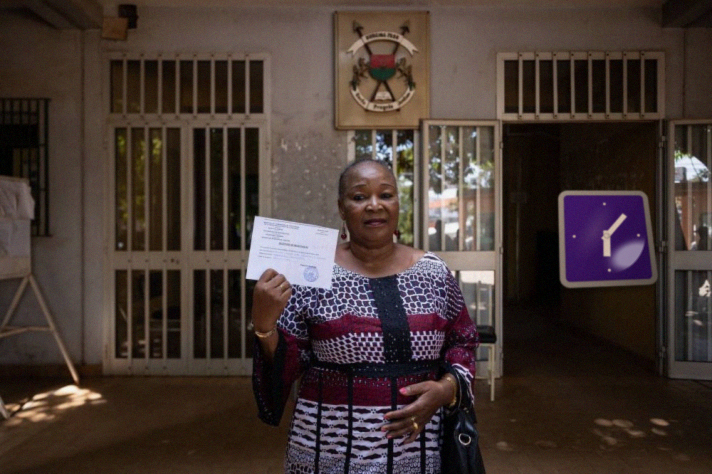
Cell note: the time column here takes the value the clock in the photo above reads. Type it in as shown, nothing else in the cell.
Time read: 6:07
